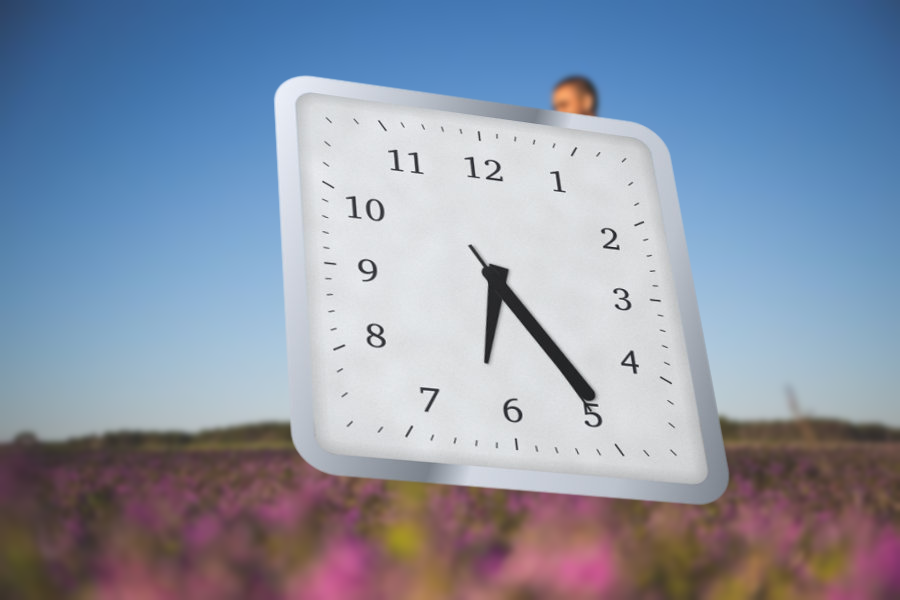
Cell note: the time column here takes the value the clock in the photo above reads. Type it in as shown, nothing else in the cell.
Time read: 6:24:25
